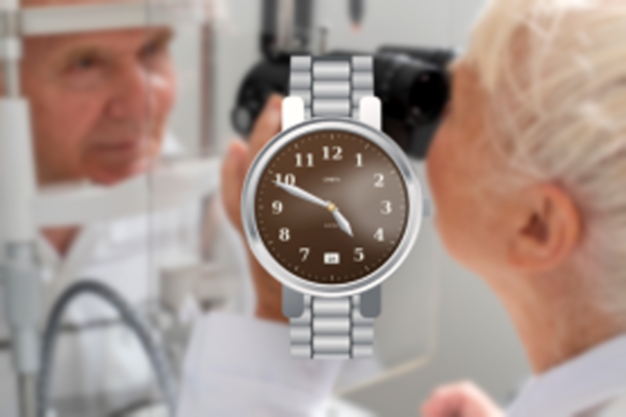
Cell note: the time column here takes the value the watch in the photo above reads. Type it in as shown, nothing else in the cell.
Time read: 4:49
